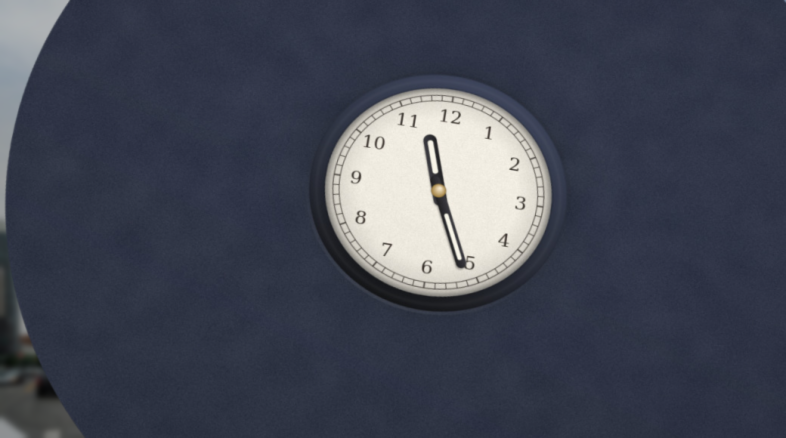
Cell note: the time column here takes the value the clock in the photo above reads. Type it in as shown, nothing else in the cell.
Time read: 11:26
